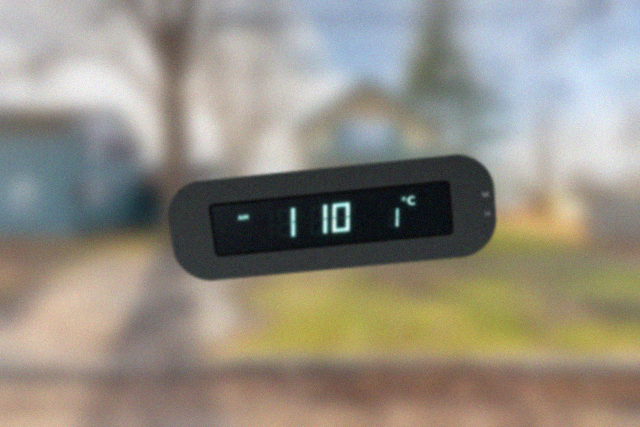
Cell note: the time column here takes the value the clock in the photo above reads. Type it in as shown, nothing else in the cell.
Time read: 1:10
